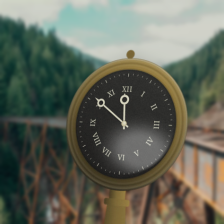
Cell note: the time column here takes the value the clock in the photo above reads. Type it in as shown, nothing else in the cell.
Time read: 11:51
